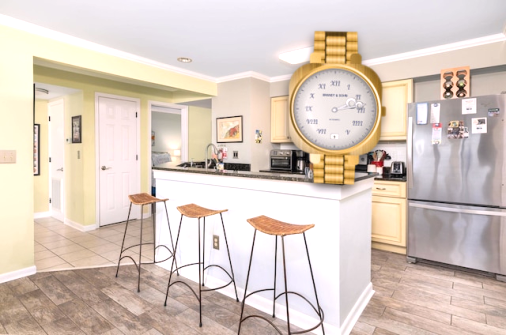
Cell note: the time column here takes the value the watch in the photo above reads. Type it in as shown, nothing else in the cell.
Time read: 2:13
